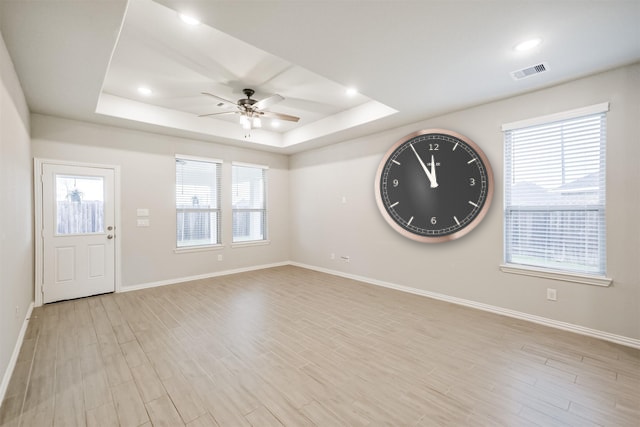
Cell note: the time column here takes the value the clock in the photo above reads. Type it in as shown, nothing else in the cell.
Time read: 11:55
